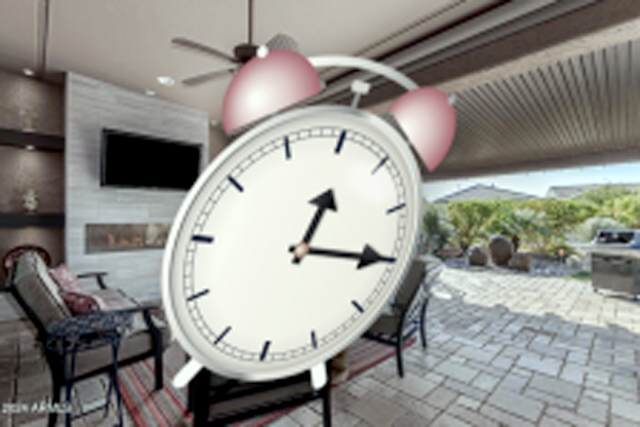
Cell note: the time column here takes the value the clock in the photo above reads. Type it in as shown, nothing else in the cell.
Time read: 12:15
